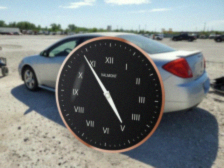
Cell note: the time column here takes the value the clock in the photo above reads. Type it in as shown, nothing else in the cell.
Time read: 4:54
